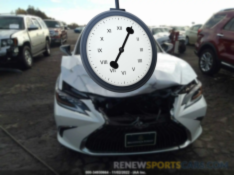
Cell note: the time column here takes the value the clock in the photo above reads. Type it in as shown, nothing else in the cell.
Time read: 7:05
